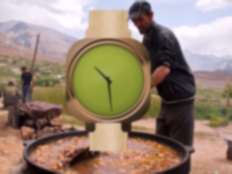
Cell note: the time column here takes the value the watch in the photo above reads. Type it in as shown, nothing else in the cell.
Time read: 10:29
